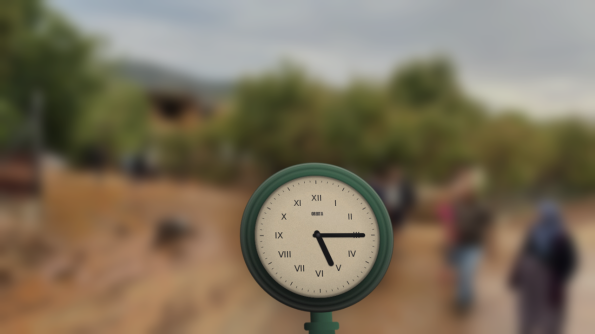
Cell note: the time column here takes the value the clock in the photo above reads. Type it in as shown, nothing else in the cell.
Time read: 5:15
